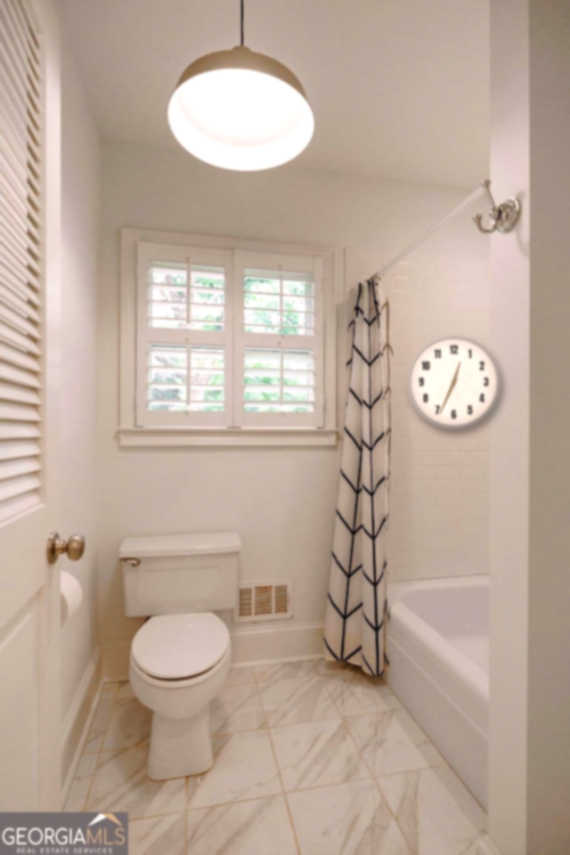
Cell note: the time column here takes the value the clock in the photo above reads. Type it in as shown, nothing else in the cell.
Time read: 12:34
